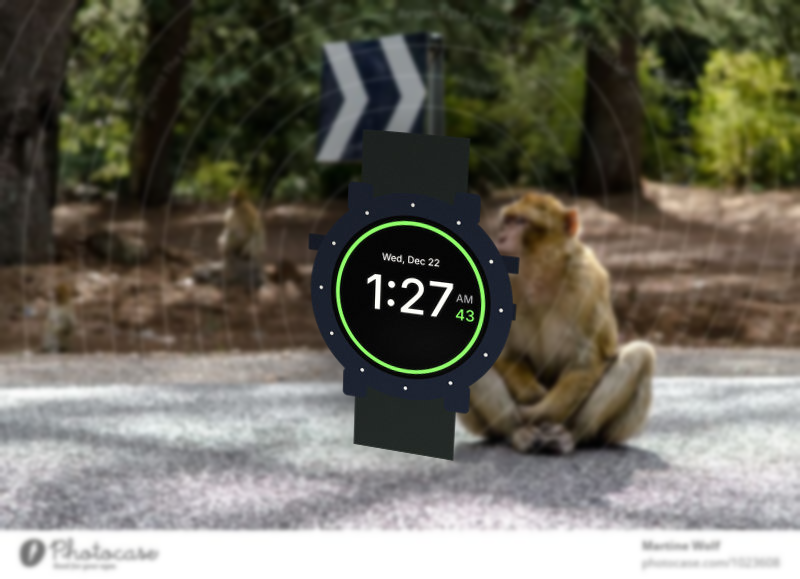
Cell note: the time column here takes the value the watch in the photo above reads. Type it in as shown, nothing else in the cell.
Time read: 1:27:43
